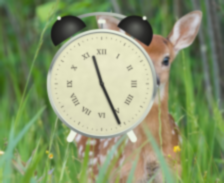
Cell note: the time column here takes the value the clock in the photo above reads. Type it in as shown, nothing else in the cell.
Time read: 11:26
